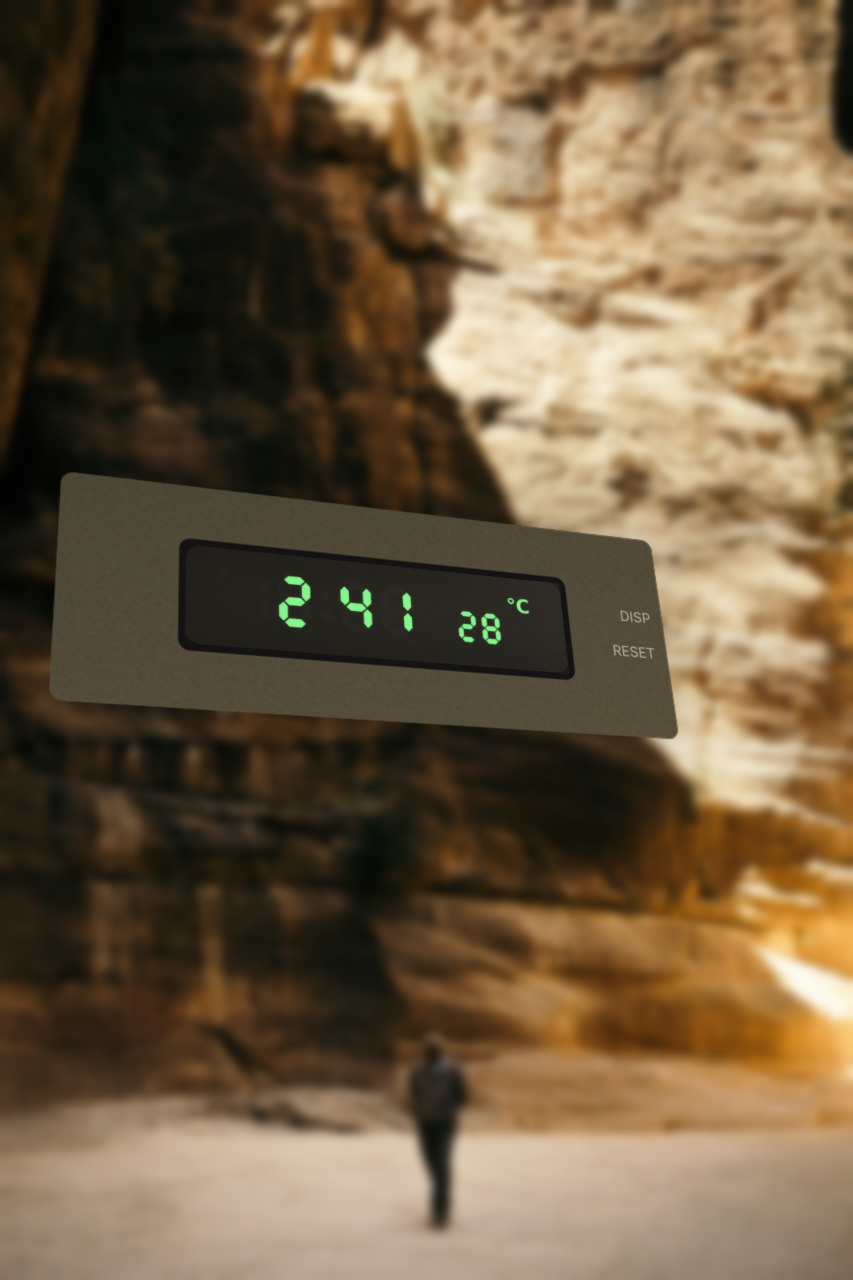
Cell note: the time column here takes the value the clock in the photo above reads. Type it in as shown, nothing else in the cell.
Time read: 2:41
